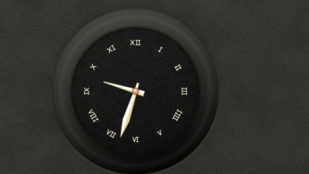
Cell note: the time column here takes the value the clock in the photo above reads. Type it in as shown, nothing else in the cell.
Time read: 9:33
